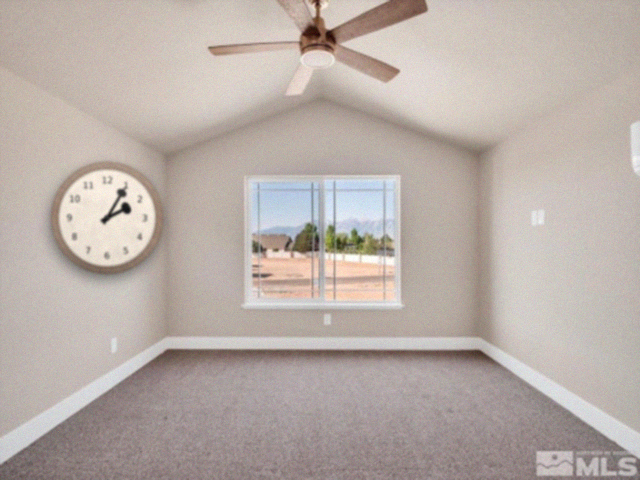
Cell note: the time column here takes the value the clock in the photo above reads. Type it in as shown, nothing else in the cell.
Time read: 2:05
